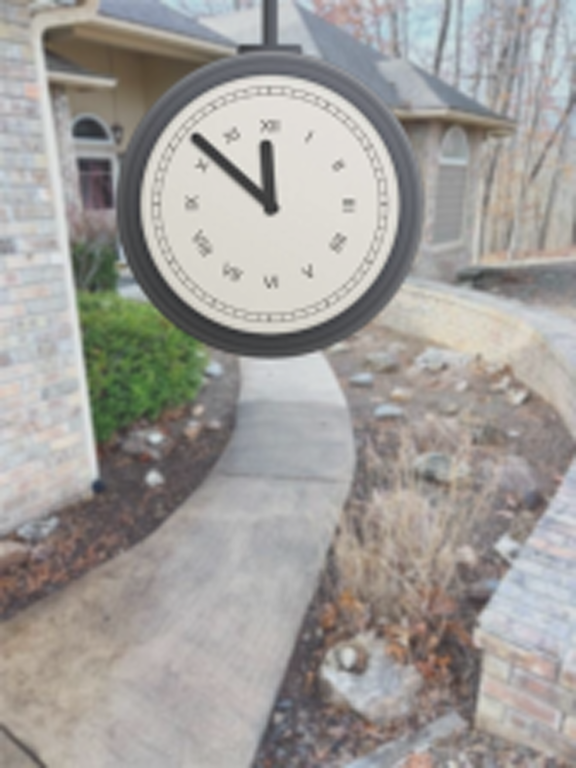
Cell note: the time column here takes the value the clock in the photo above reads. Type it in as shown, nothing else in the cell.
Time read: 11:52
